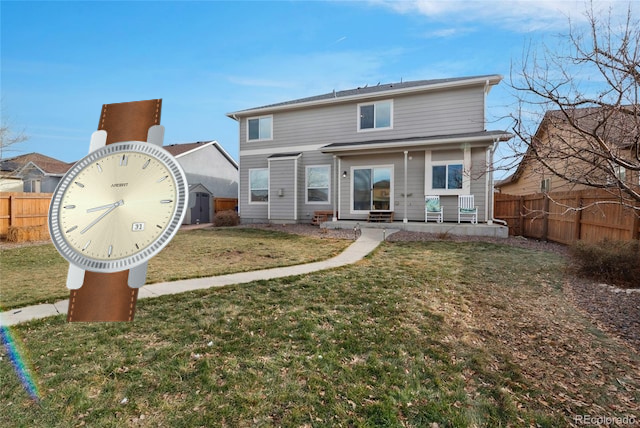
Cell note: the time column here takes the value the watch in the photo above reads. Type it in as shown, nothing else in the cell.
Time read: 8:38
